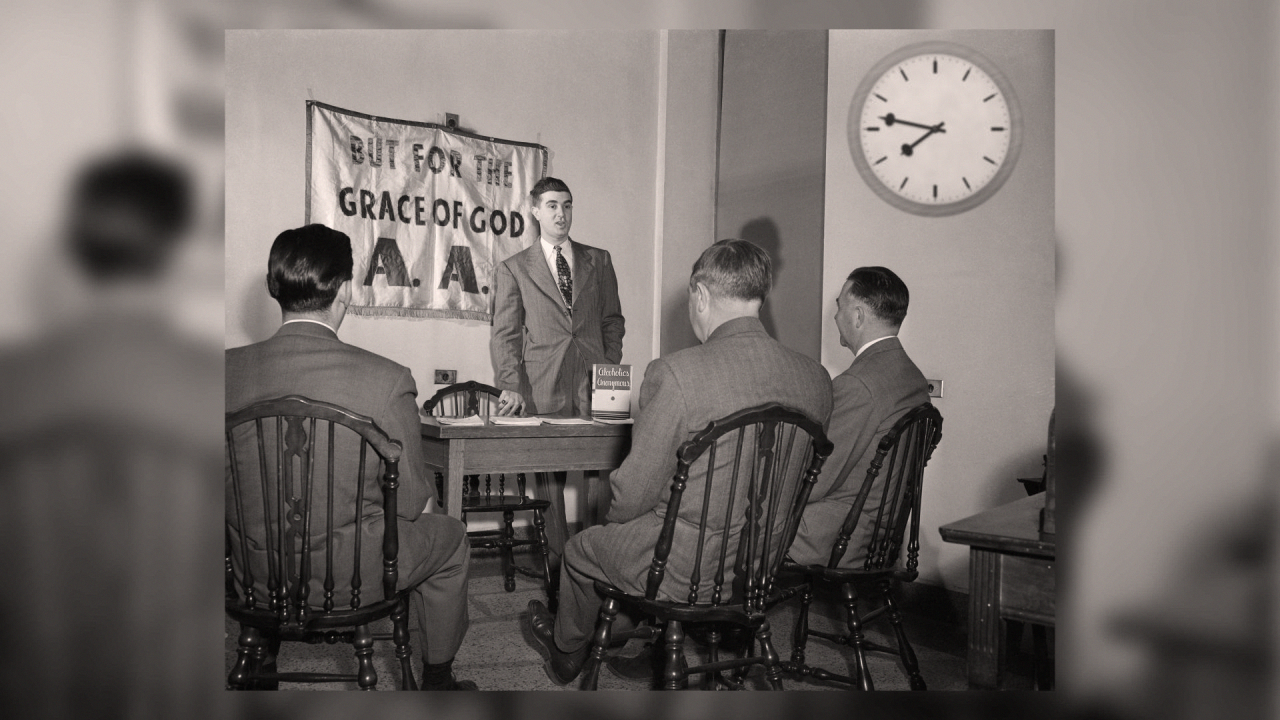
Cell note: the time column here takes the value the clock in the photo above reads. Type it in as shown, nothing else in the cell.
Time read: 7:47
